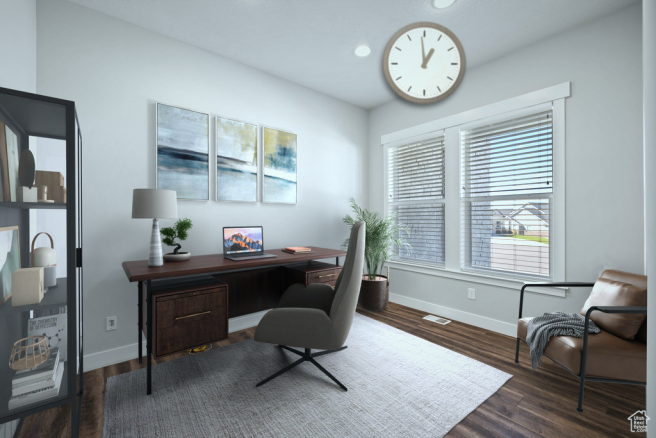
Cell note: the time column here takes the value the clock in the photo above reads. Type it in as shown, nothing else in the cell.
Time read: 12:59
